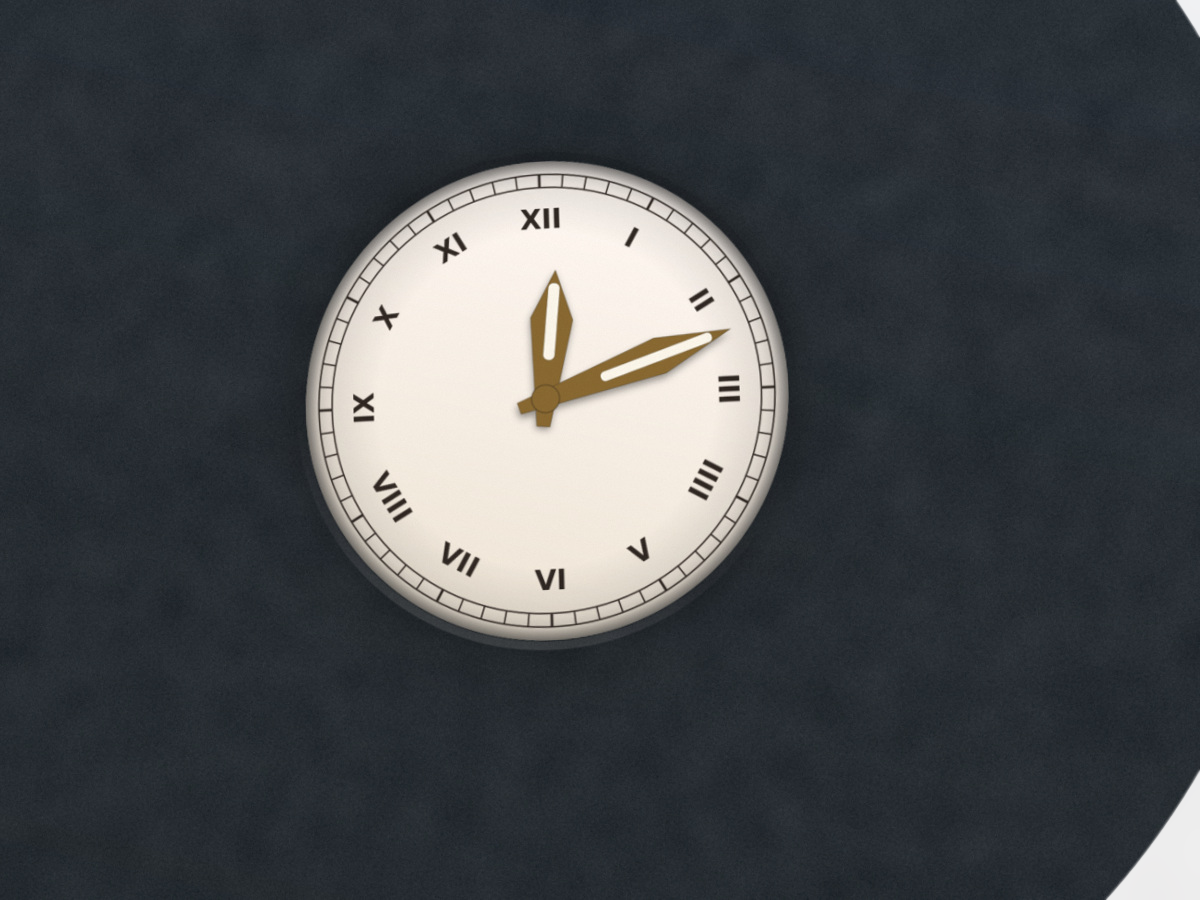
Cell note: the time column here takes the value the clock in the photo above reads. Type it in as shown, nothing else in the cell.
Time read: 12:12
